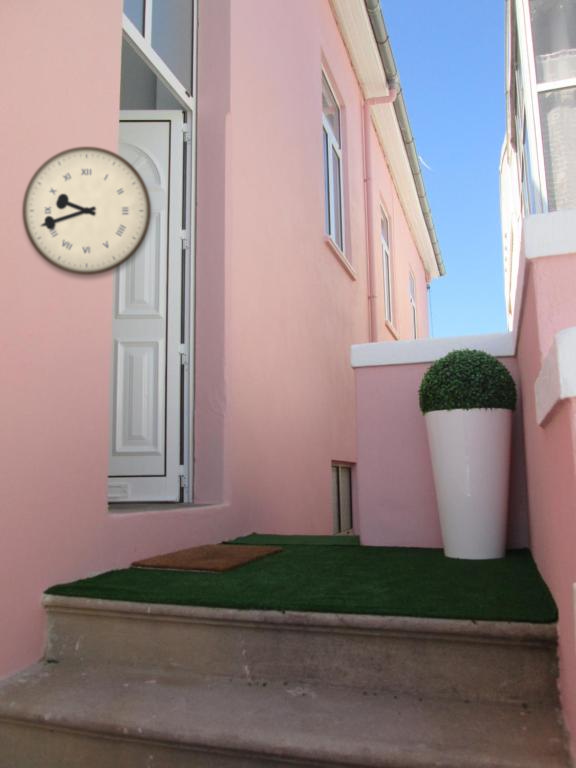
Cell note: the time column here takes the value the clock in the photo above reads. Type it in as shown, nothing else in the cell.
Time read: 9:42
